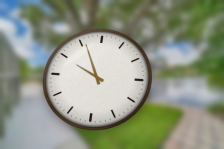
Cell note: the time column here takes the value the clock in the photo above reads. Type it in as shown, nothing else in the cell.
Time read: 9:56
